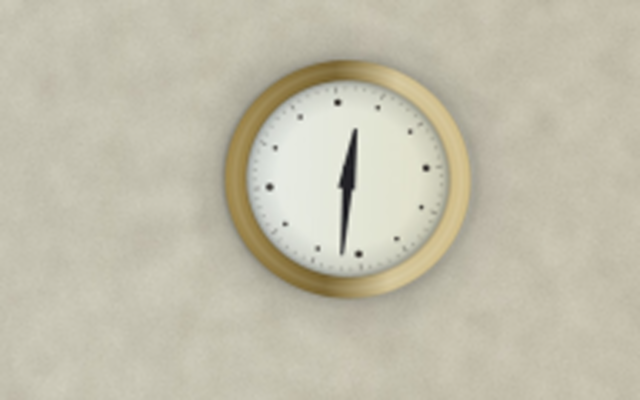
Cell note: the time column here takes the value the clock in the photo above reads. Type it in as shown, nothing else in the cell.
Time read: 12:32
